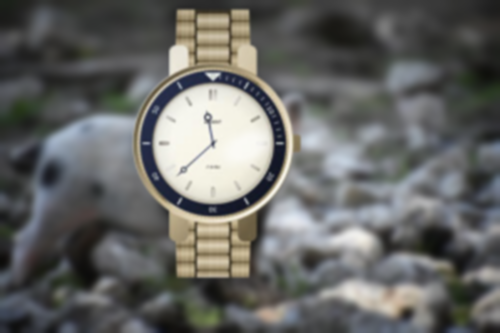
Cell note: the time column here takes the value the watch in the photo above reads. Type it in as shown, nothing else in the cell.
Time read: 11:38
